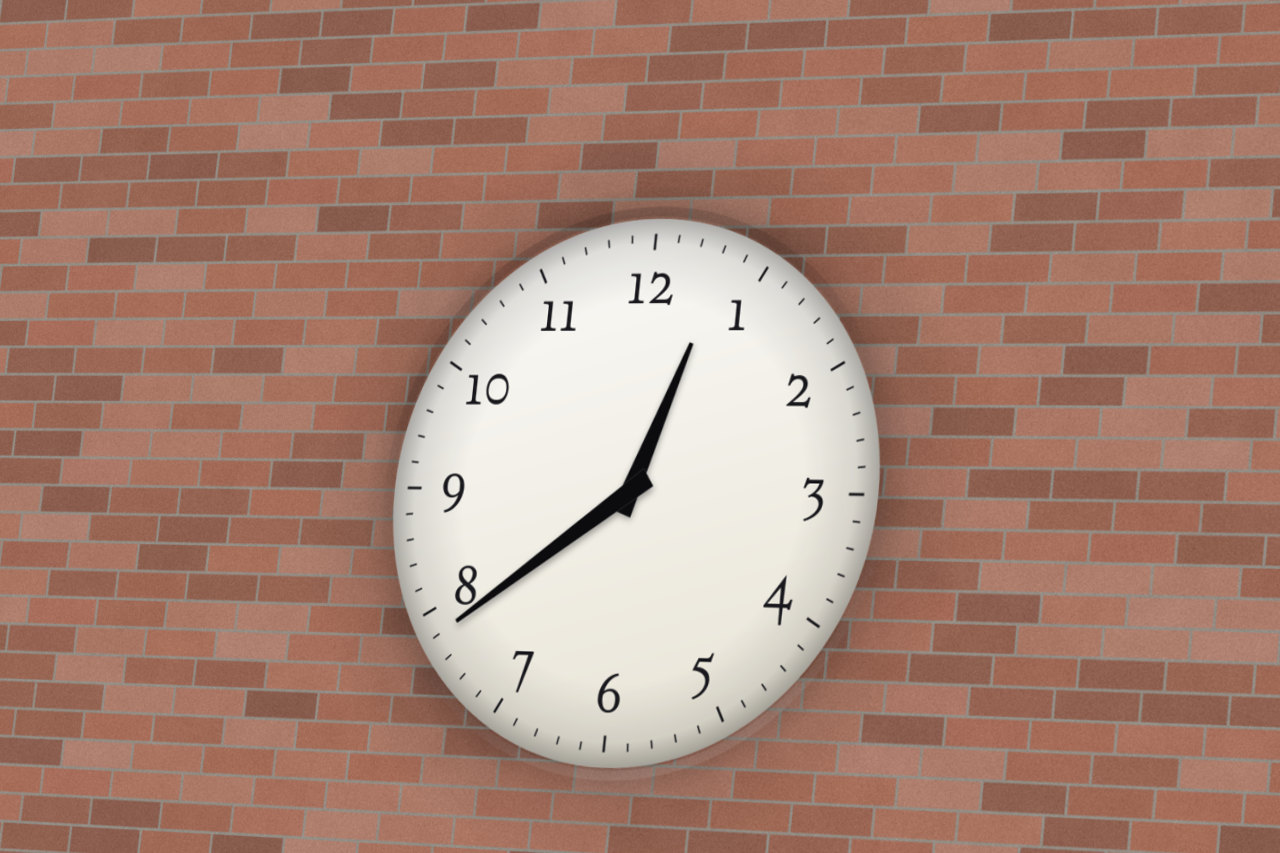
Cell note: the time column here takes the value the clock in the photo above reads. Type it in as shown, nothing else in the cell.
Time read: 12:39
